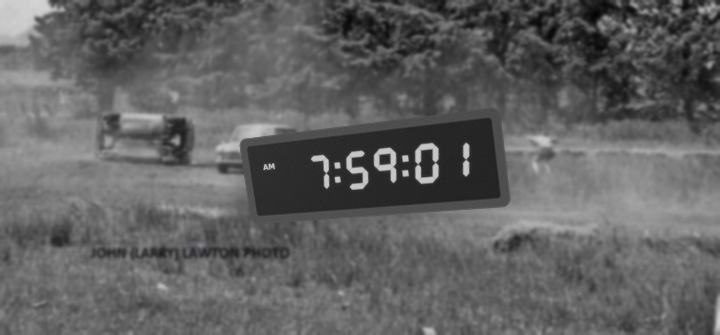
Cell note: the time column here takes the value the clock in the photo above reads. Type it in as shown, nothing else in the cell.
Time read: 7:59:01
